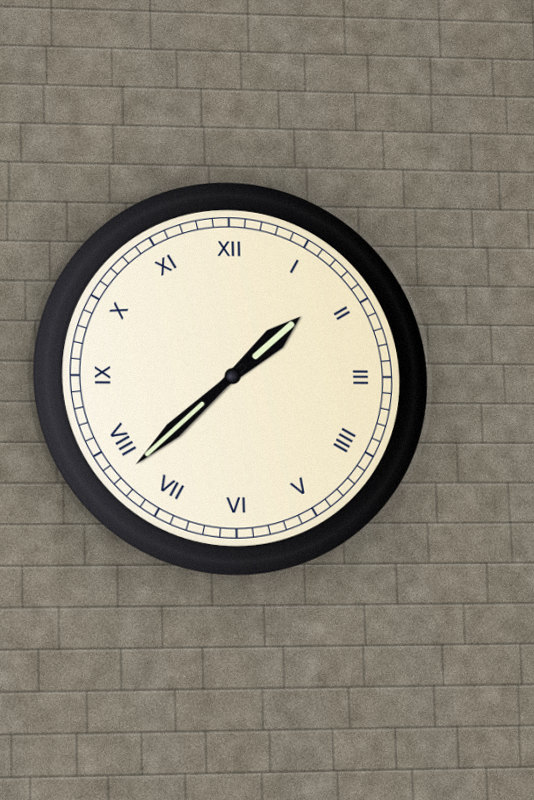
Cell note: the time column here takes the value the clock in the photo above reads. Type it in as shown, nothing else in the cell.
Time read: 1:38
